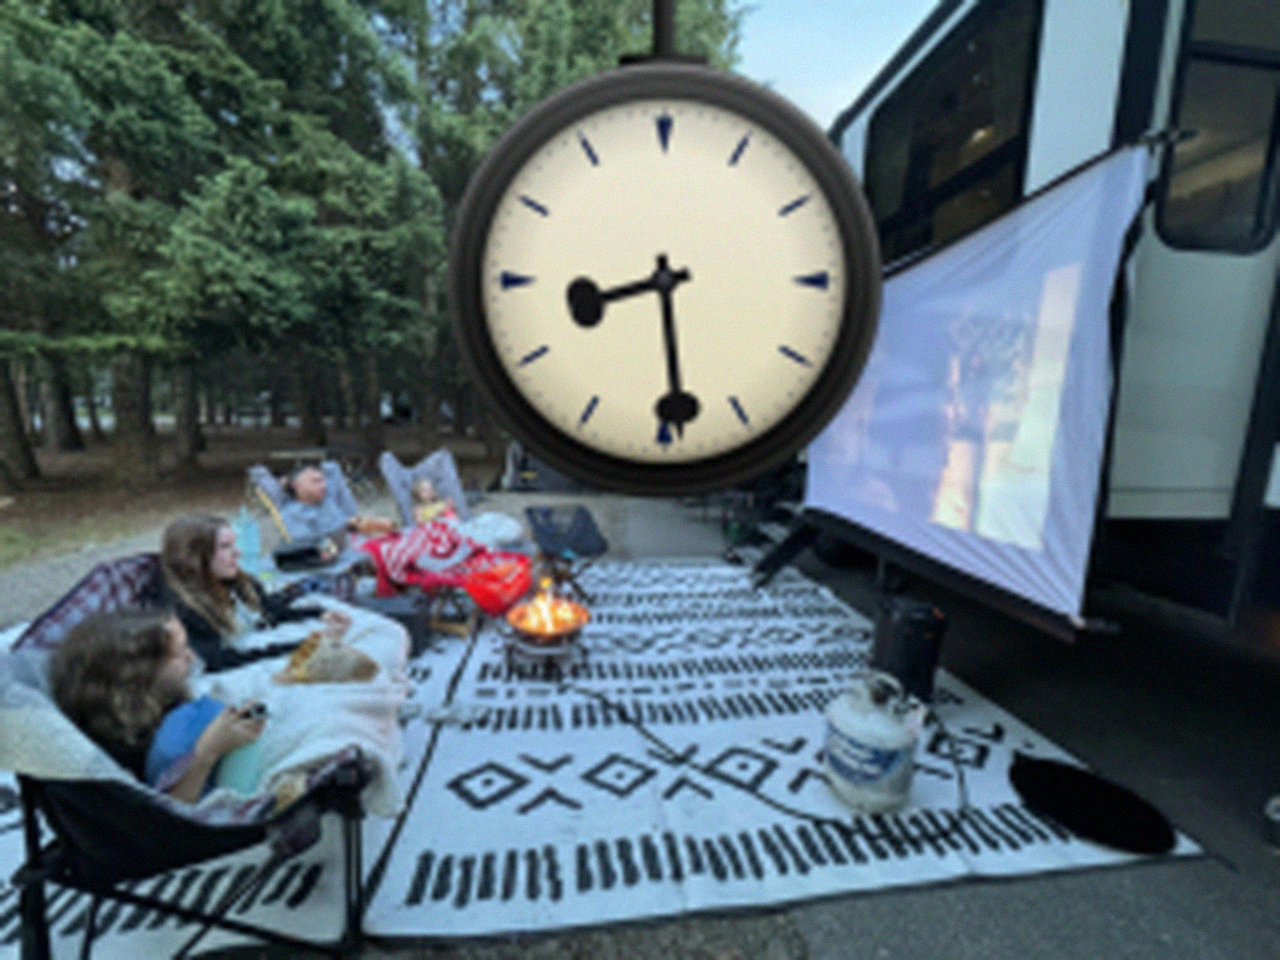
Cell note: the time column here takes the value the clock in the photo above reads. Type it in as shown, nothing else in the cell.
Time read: 8:29
